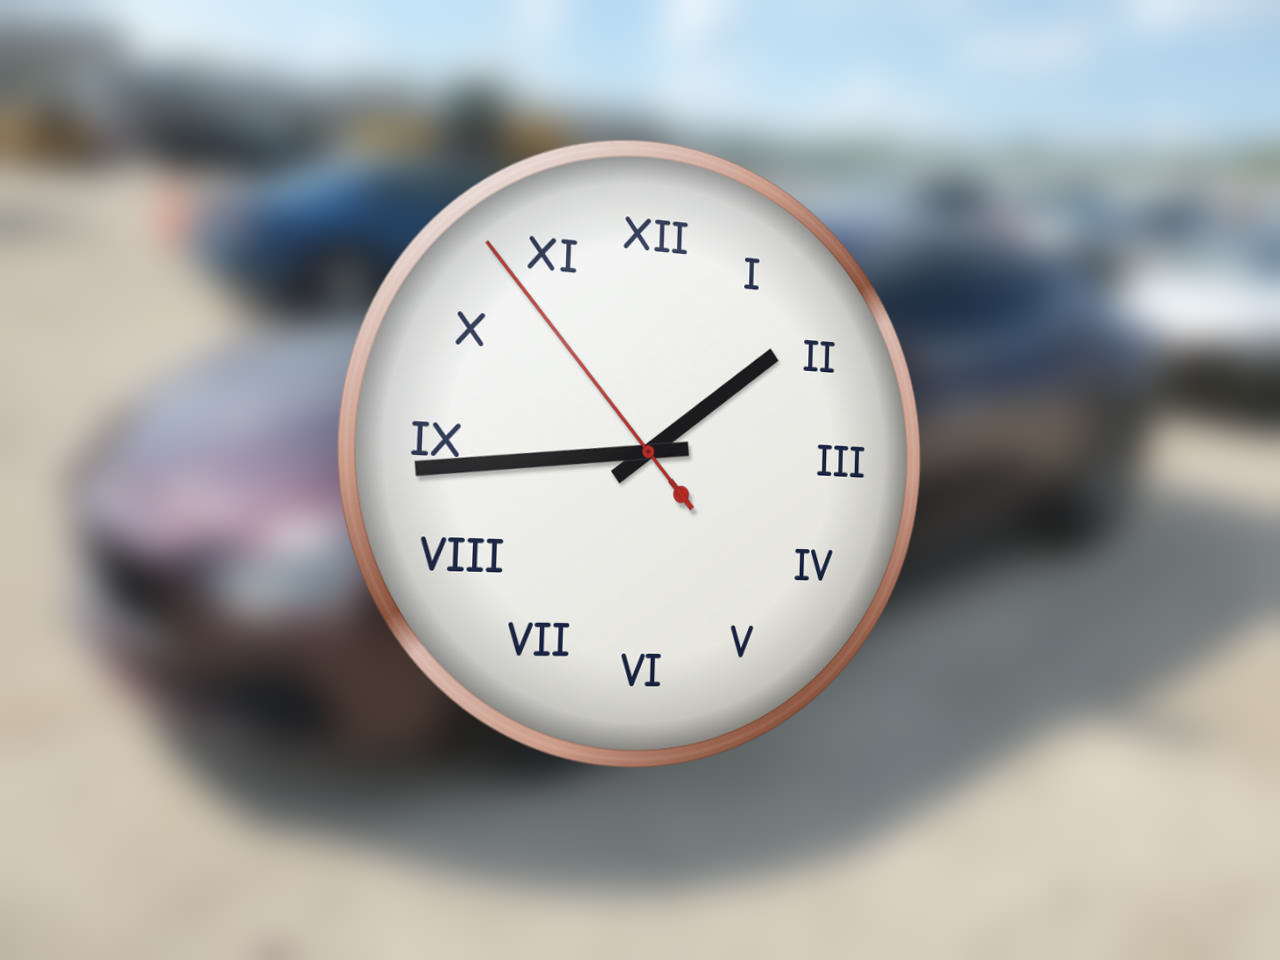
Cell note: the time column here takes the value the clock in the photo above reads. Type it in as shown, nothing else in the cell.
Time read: 1:43:53
